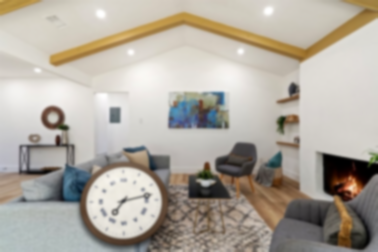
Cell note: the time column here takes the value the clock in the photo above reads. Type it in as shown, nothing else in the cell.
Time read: 7:13
